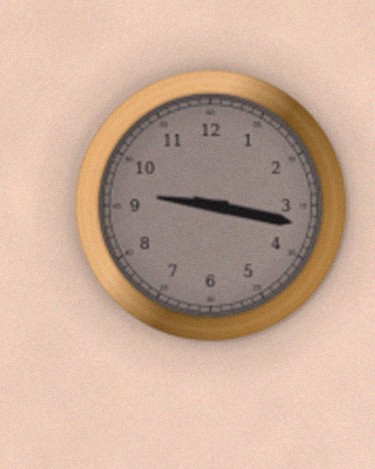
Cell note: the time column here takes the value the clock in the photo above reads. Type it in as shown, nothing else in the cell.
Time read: 9:17
